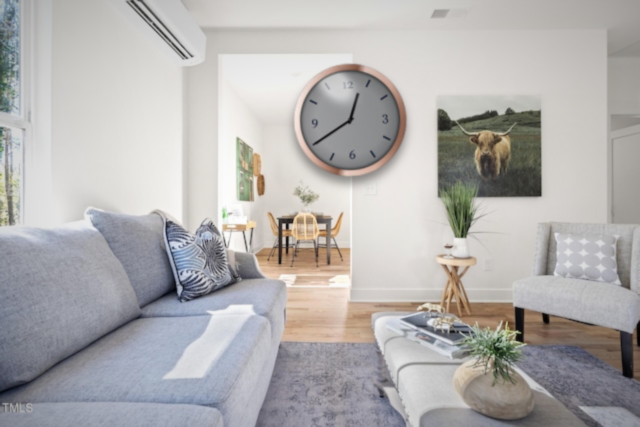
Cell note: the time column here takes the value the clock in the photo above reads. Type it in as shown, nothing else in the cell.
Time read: 12:40
